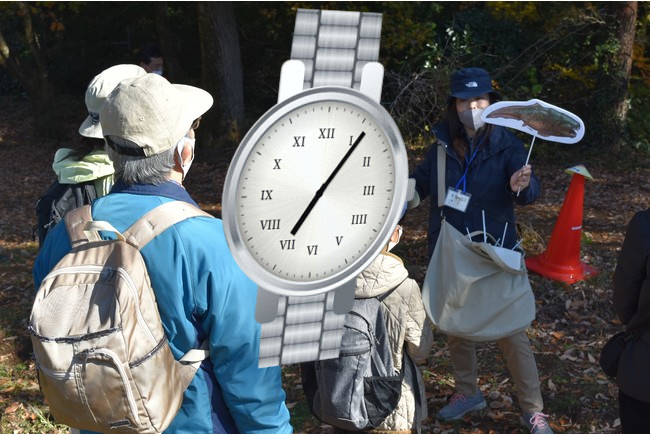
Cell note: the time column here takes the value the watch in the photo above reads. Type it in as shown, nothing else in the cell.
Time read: 7:06
